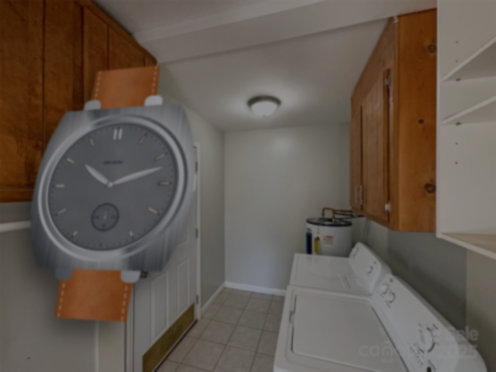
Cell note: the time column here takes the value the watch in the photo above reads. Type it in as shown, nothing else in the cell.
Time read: 10:12
